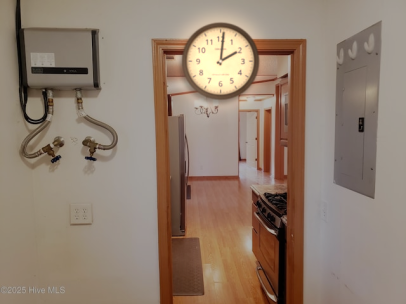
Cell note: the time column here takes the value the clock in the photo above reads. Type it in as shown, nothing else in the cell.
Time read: 2:01
